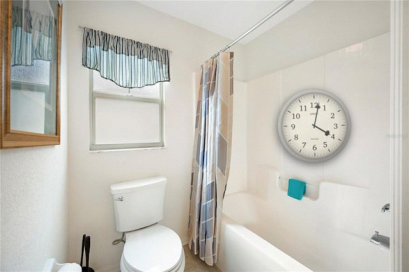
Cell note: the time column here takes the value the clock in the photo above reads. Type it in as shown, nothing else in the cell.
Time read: 4:02
